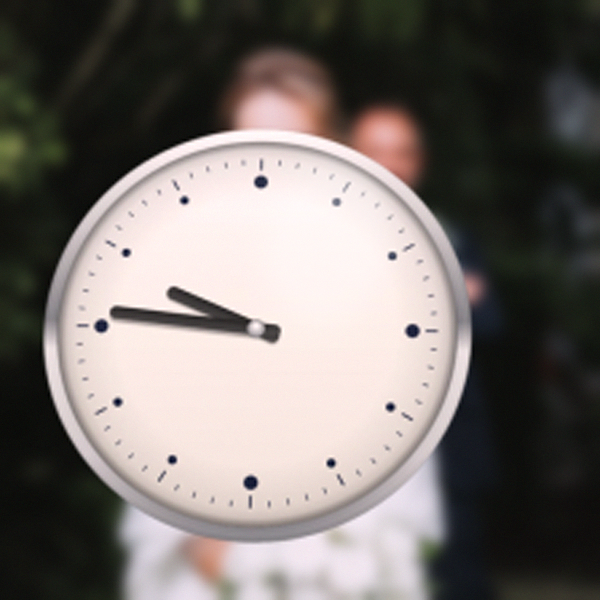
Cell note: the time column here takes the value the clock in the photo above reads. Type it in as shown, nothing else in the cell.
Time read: 9:46
